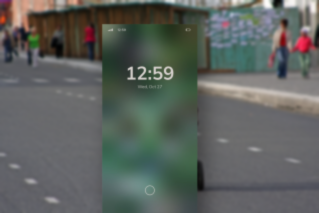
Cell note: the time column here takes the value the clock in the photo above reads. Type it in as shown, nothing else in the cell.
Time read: 12:59
